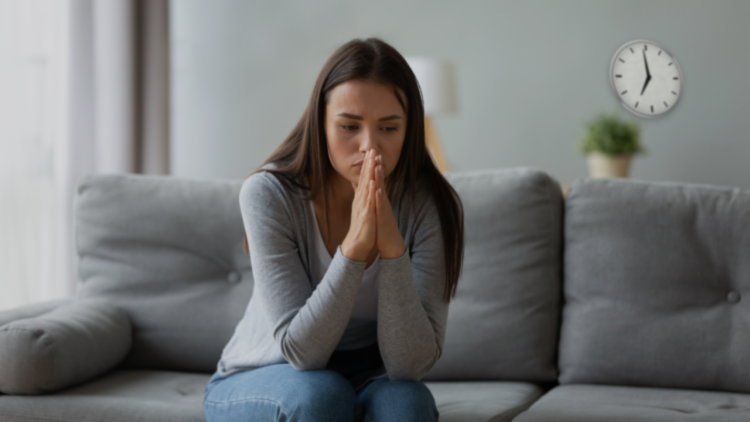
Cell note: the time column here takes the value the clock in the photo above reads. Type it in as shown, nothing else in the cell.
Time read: 6:59
